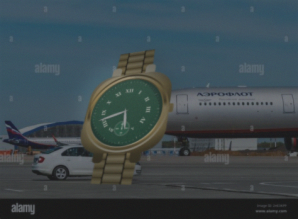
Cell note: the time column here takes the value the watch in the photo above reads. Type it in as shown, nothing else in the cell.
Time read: 5:42
